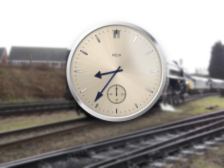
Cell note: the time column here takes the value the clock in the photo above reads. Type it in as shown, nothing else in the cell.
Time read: 8:36
